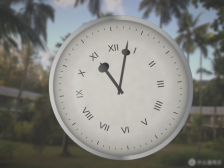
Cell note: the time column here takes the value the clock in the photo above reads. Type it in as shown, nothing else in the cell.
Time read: 11:03
